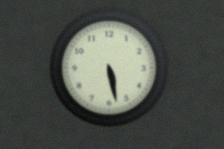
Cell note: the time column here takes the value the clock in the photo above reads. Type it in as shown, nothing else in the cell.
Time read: 5:28
